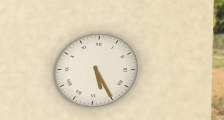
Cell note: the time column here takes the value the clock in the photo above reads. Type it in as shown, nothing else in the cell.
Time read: 5:25
